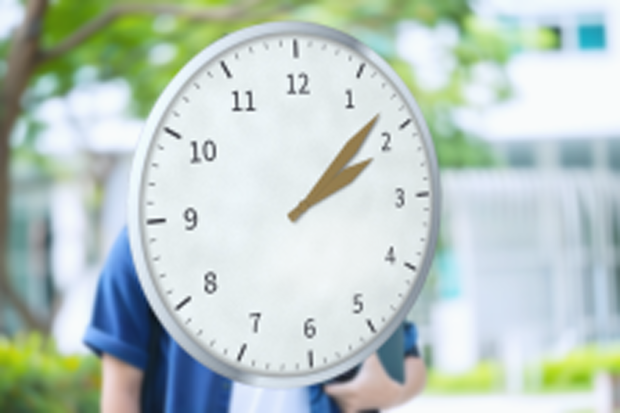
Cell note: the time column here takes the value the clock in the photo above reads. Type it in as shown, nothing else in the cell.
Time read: 2:08
